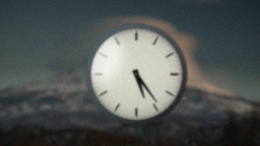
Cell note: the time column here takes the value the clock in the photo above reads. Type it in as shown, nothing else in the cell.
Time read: 5:24
